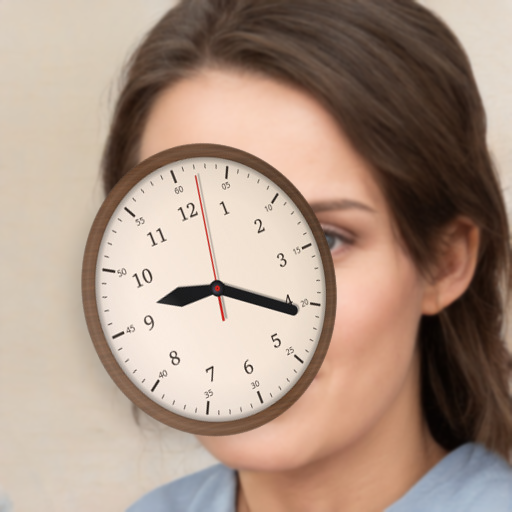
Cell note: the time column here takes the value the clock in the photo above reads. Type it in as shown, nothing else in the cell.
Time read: 9:21:02
